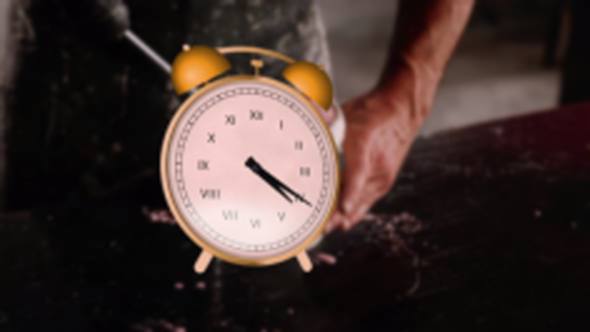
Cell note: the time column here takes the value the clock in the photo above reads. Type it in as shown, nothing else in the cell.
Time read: 4:20
